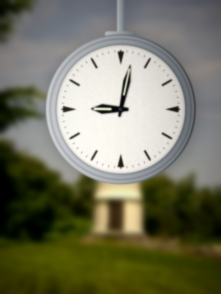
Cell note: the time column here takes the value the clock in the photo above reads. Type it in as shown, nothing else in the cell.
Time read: 9:02
